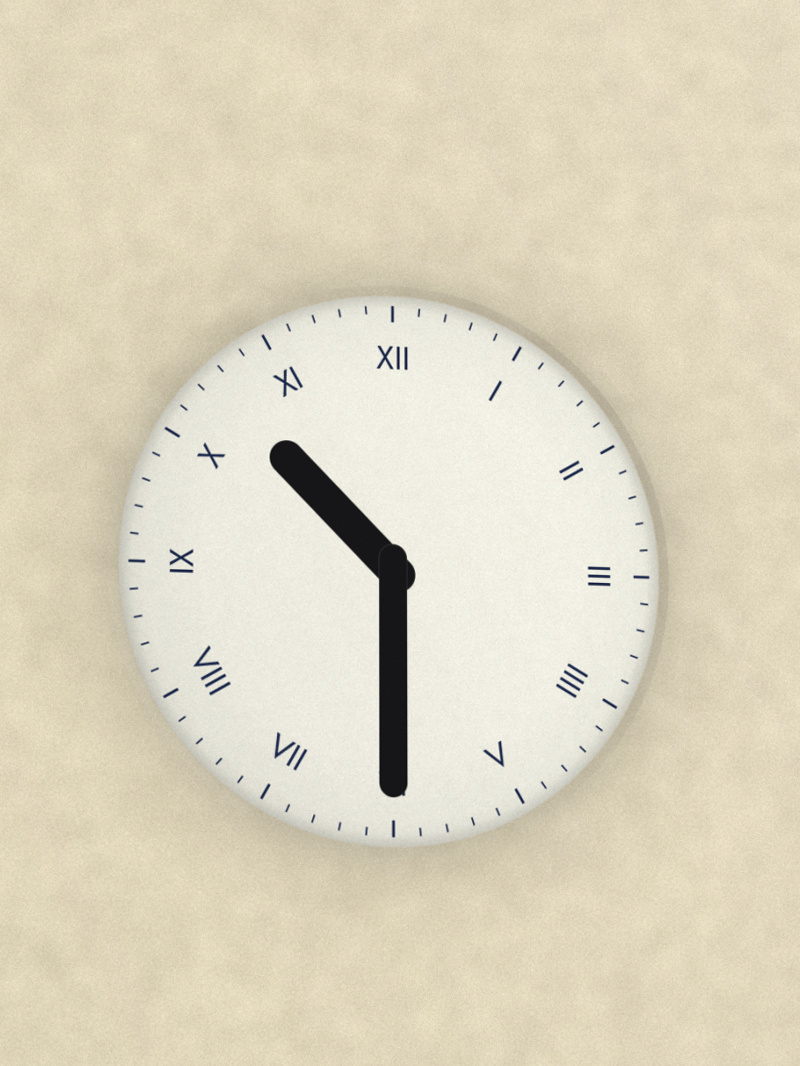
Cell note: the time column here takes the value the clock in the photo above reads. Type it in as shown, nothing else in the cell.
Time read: 10:30
